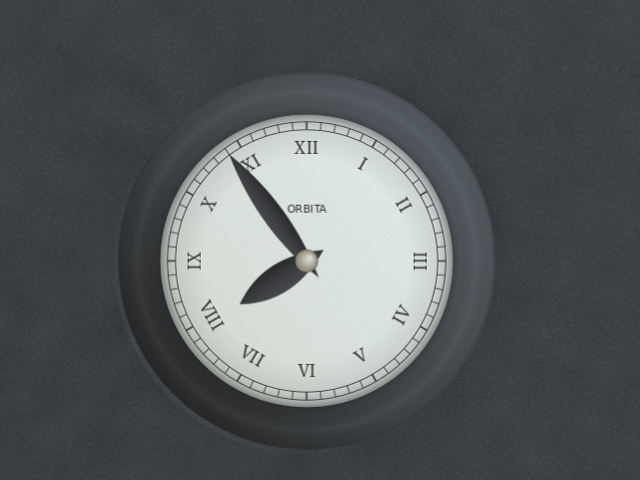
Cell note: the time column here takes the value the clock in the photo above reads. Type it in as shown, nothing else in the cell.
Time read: 7:54
